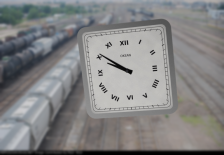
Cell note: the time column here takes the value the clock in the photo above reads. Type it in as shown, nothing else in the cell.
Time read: 9:51
